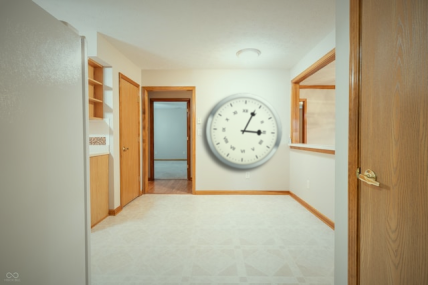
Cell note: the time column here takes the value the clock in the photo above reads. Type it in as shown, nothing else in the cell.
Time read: 3:04
